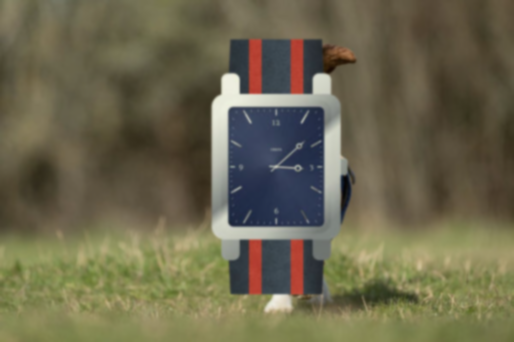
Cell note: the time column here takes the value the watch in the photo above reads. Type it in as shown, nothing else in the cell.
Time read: 3:08
